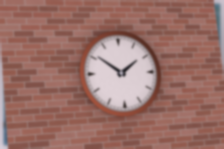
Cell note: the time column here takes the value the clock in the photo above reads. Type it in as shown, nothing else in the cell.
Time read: 1:51
